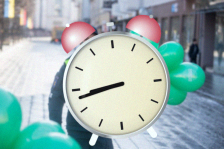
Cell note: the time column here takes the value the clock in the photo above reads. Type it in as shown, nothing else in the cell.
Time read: 8:43
